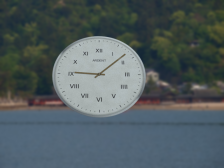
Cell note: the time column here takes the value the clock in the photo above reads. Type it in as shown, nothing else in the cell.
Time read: 9:08
